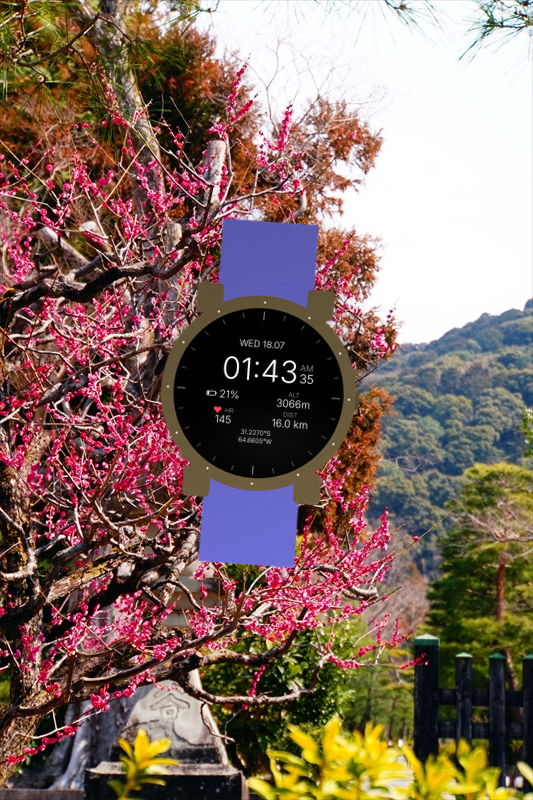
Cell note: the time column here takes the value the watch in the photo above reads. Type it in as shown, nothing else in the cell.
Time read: 1:43:35
